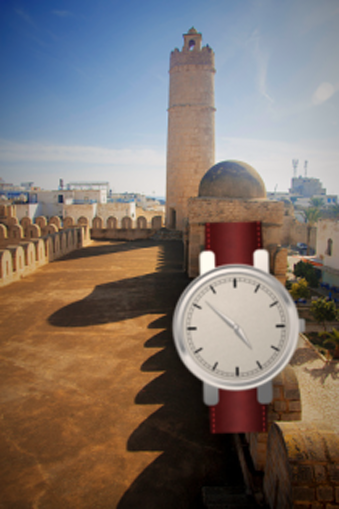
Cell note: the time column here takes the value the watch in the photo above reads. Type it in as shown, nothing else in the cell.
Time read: 4:52
